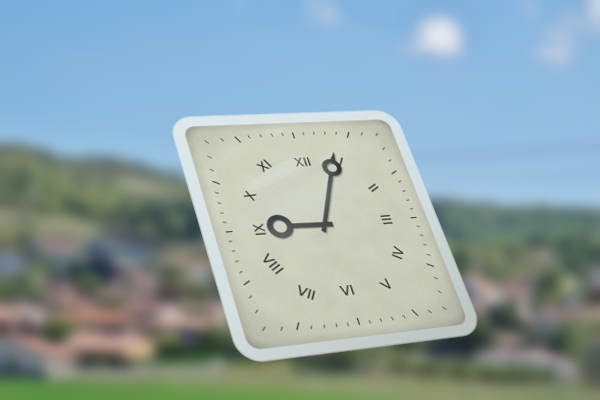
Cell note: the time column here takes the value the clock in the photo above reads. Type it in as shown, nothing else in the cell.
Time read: 9:04
